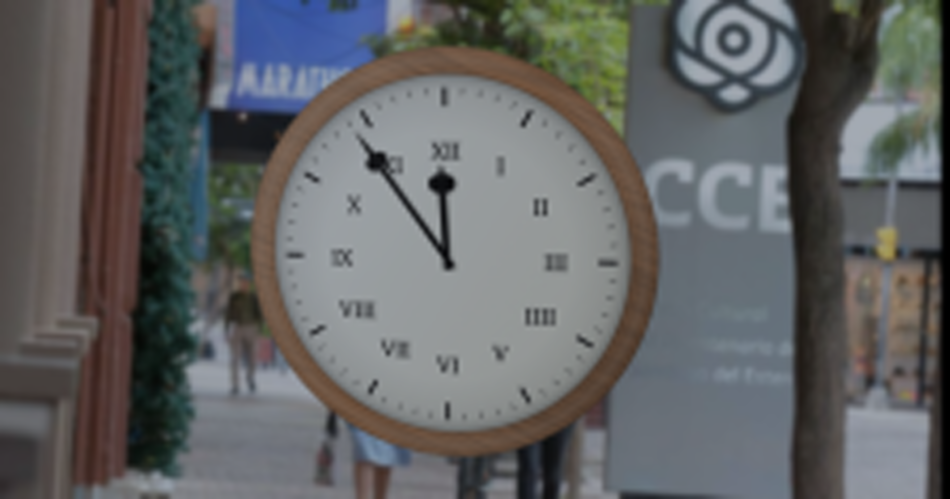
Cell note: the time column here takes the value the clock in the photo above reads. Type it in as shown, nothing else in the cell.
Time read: 11:54
